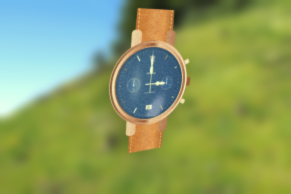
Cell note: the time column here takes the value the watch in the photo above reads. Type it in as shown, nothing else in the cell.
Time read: 3:00
